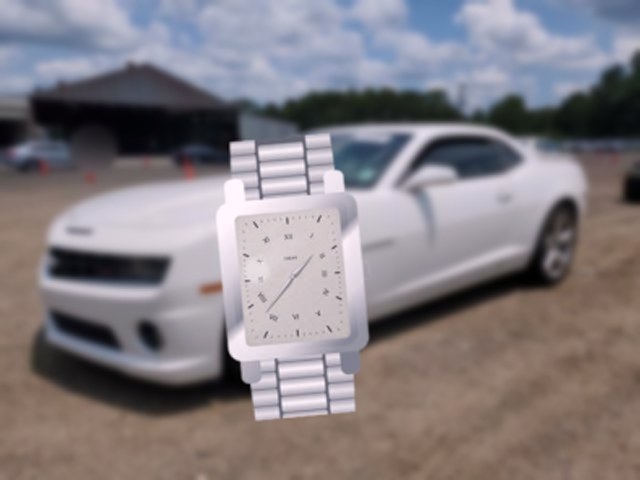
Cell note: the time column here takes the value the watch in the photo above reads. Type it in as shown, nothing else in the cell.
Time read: 1:37
